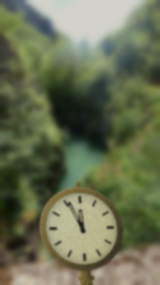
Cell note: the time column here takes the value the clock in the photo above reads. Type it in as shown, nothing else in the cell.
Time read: 11:56
